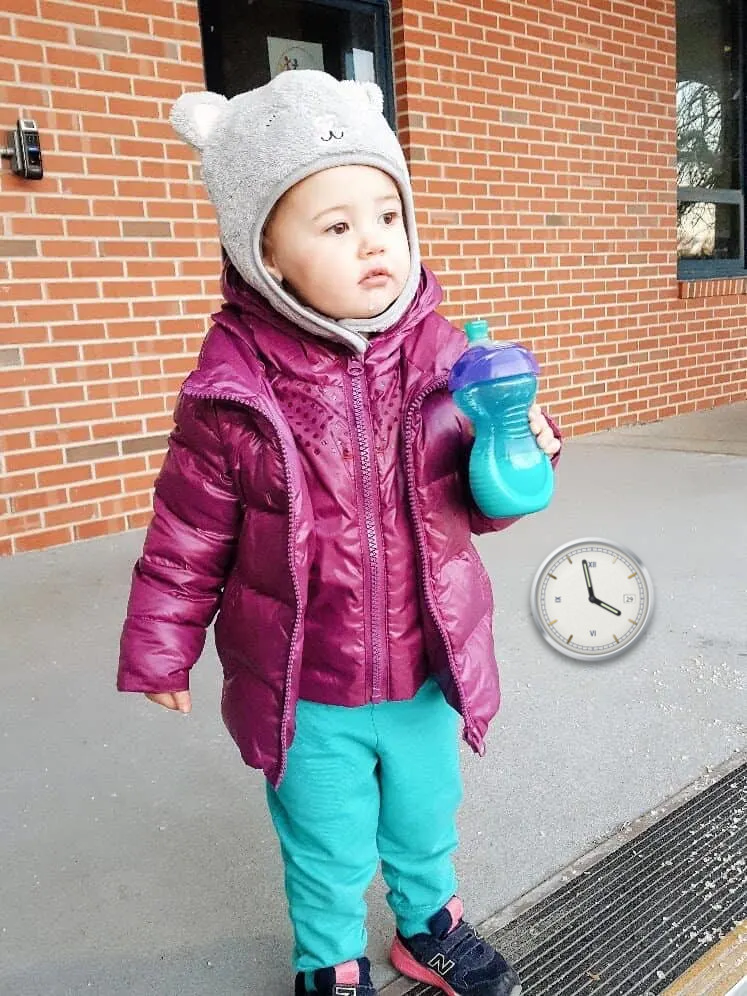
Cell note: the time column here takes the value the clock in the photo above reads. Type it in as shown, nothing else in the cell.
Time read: 3:58
